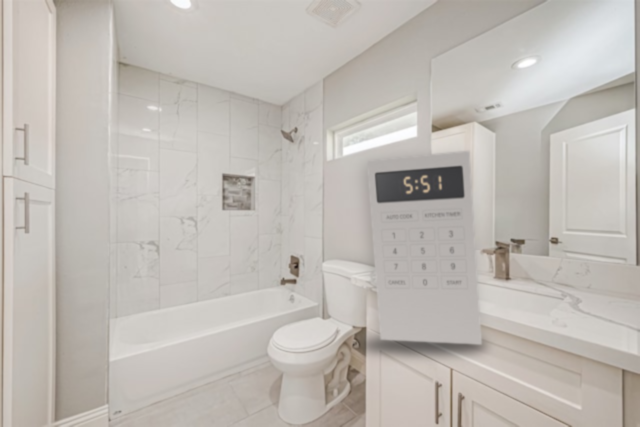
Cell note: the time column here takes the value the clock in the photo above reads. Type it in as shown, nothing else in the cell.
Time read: 5:51
